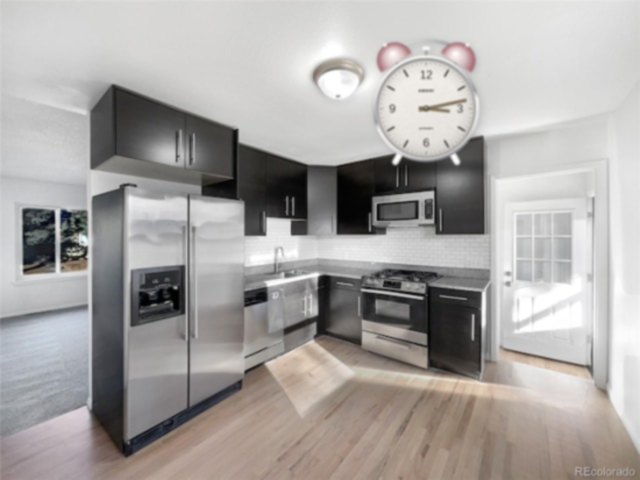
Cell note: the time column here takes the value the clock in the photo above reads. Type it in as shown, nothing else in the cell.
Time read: 3:13
